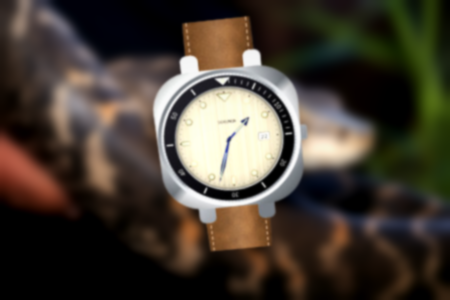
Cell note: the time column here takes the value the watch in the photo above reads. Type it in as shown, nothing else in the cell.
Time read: 1:33
